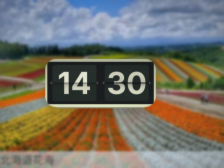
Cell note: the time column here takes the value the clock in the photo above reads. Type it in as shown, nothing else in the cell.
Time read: 14:30
